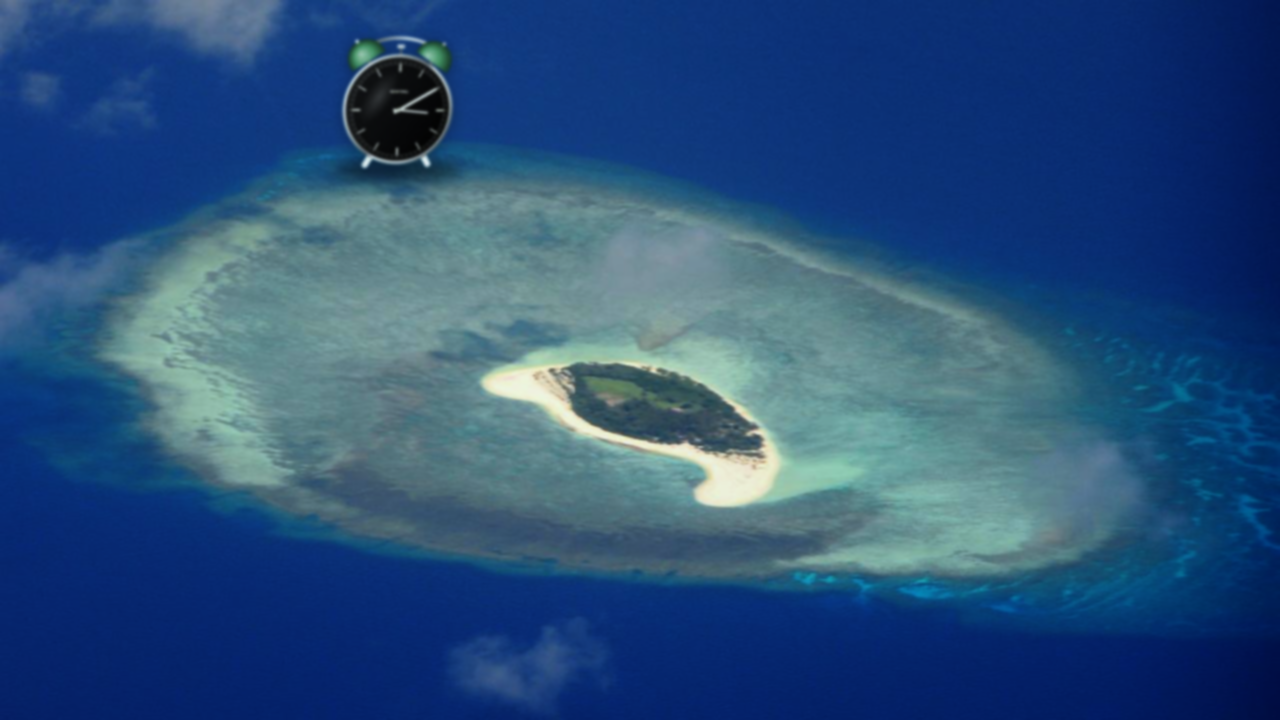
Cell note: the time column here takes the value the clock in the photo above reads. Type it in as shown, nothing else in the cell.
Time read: 3:10
